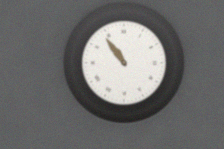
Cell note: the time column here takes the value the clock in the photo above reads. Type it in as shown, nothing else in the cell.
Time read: 10:54
